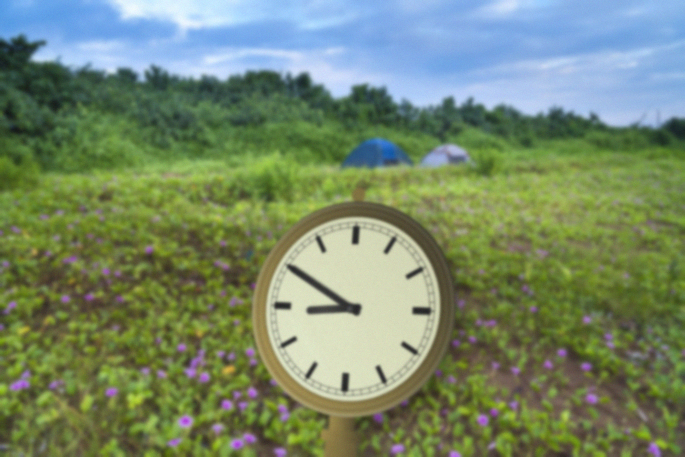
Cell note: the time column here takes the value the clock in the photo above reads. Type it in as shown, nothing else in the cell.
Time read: 8:50
